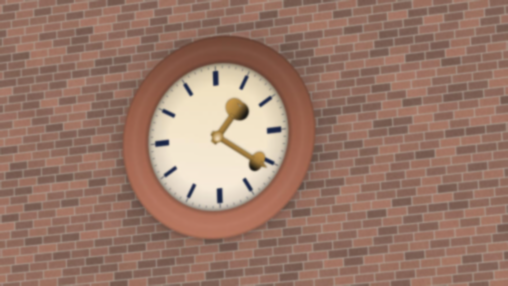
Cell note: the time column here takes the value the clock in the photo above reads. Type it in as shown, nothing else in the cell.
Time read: 1:21
